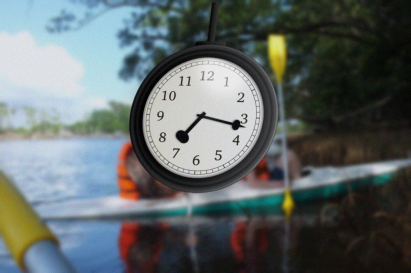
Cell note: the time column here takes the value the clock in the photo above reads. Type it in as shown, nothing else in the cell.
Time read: 7:17
